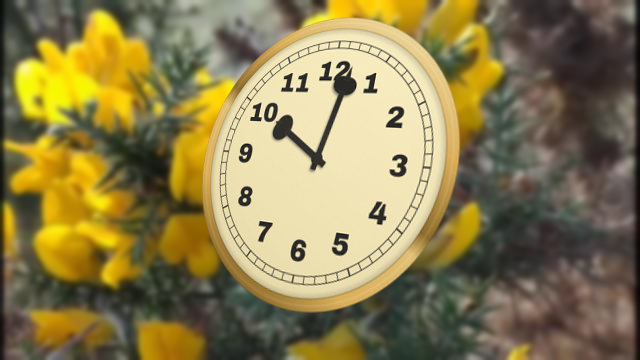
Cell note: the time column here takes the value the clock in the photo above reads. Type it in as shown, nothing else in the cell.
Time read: 10:02
